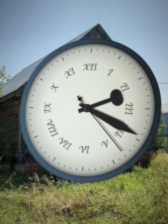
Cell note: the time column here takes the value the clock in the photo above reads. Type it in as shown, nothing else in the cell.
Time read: 2:19:23
